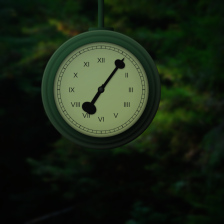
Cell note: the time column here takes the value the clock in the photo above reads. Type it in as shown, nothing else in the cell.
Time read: 7:06
